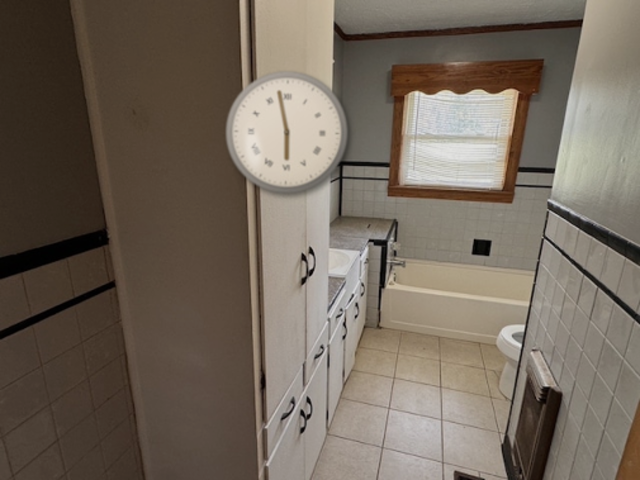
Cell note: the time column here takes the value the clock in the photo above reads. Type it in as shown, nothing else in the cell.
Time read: 5:58
